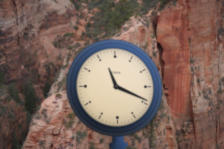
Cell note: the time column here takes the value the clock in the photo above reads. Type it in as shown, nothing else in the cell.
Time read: 11:19
